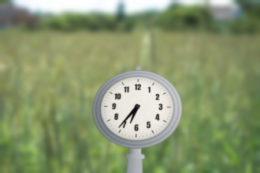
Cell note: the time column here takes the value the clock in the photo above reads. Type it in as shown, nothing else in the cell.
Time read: 6:36
